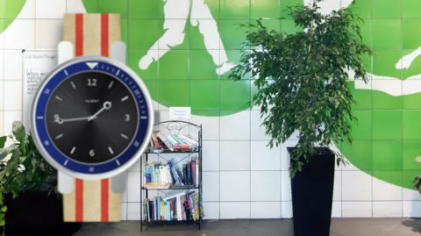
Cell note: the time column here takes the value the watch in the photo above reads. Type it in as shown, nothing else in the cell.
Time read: 1:44
